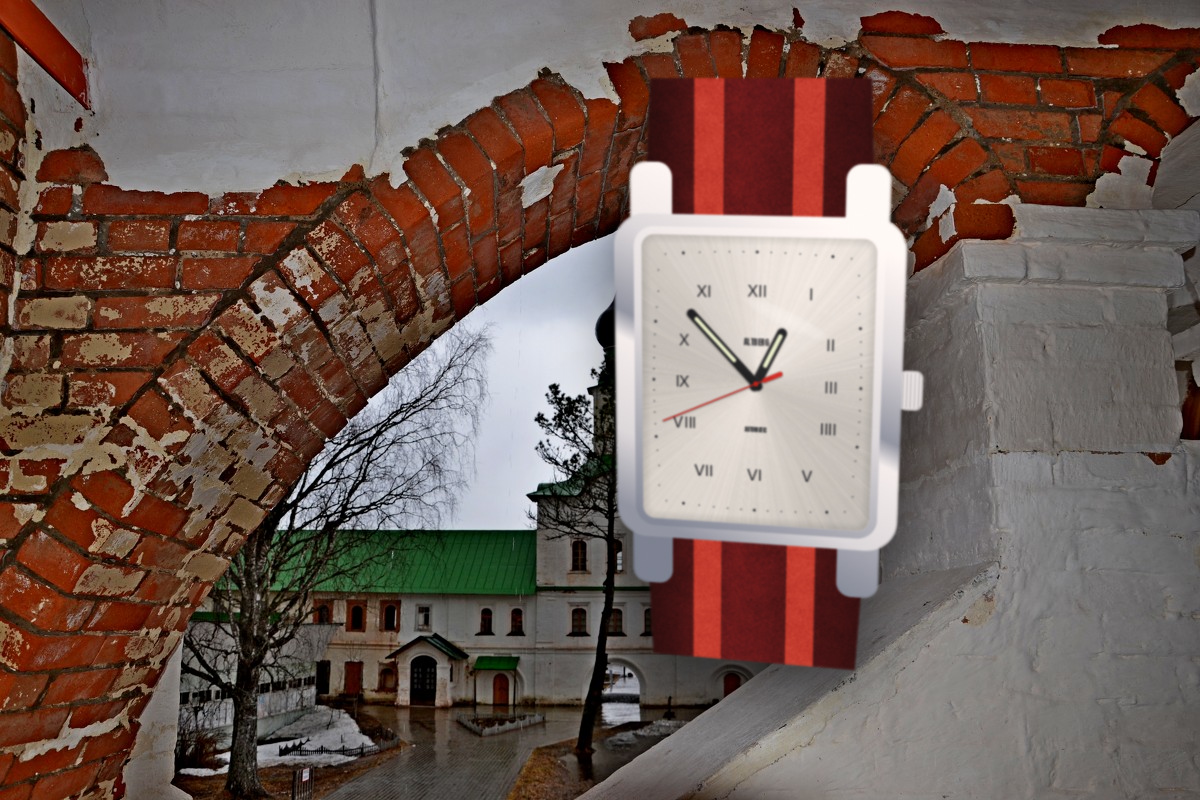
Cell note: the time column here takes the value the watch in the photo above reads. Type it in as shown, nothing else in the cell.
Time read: 12:52:41
